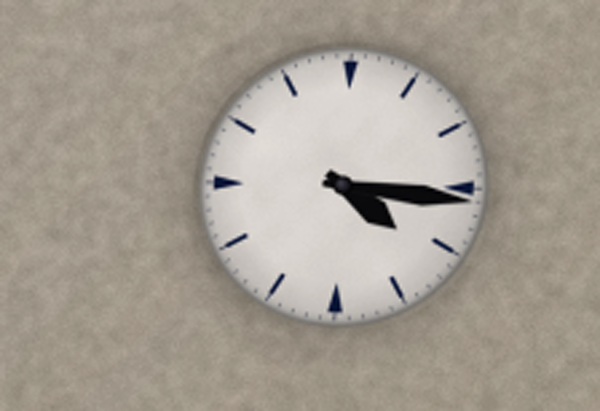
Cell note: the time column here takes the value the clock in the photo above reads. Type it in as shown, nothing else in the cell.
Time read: 4:16
